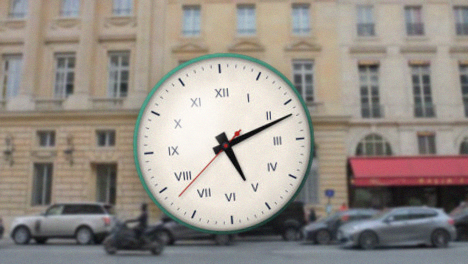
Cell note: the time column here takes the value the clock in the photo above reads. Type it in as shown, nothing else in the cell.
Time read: 5:11:38
